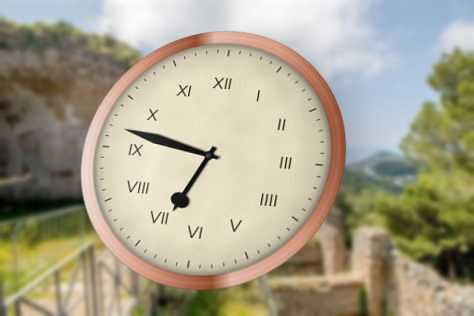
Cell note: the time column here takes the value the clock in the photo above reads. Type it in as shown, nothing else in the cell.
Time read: 6:47
